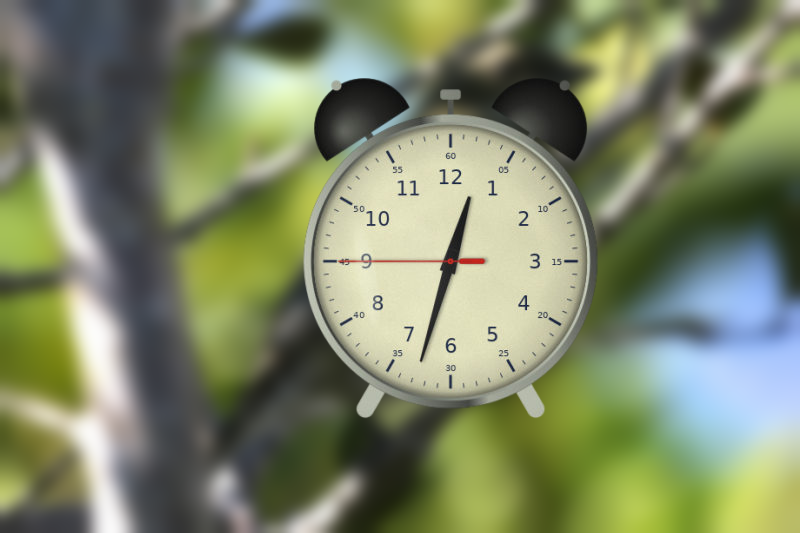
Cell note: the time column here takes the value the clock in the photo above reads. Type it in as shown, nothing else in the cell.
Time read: 12:32:45
